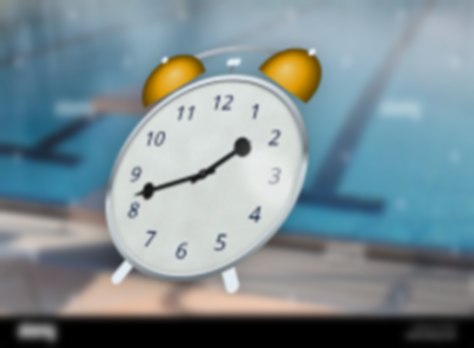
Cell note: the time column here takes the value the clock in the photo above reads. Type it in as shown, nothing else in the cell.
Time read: 1:42
